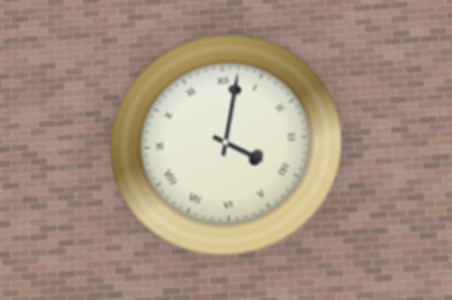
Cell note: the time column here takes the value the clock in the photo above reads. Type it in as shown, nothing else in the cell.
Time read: 4:02
